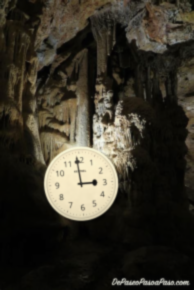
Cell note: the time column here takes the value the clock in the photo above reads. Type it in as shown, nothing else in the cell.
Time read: 2:59
